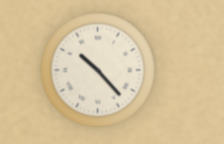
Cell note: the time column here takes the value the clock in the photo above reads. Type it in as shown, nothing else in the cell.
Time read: 10:23
